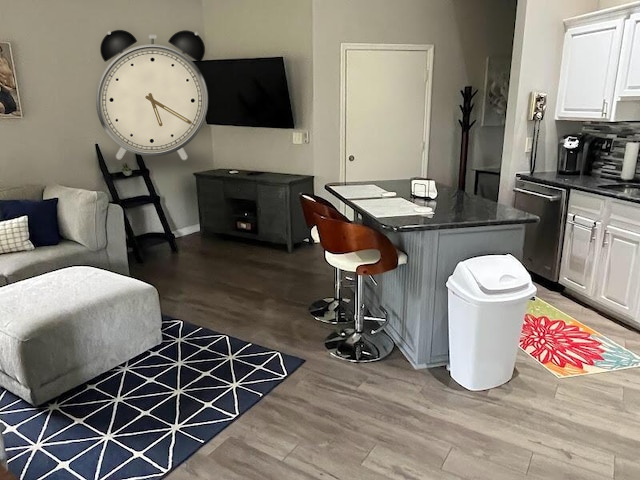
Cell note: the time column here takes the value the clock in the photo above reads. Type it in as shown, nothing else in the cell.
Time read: 5:20
